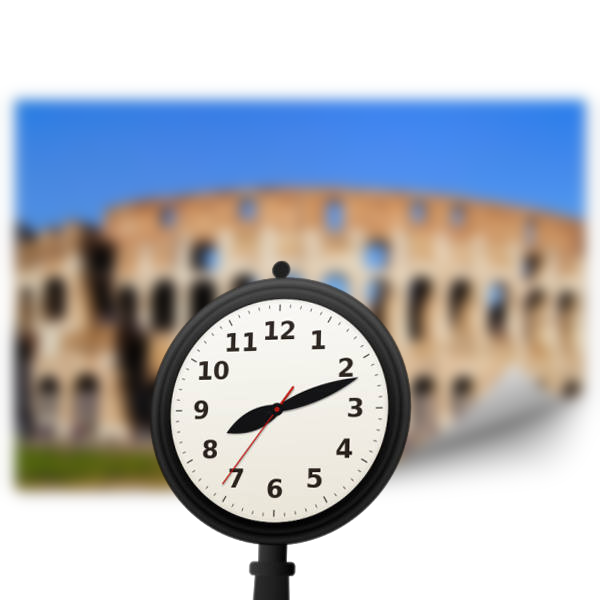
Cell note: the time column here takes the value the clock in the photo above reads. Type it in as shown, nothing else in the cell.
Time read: 8:11:36
